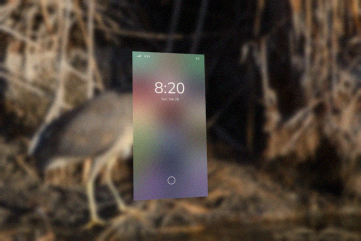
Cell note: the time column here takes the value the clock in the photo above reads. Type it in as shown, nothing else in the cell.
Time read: 8:20
